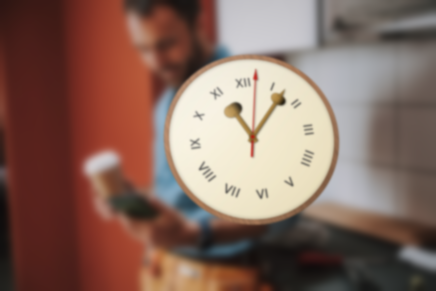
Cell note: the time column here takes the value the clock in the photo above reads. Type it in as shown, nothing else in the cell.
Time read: 11:07:02
